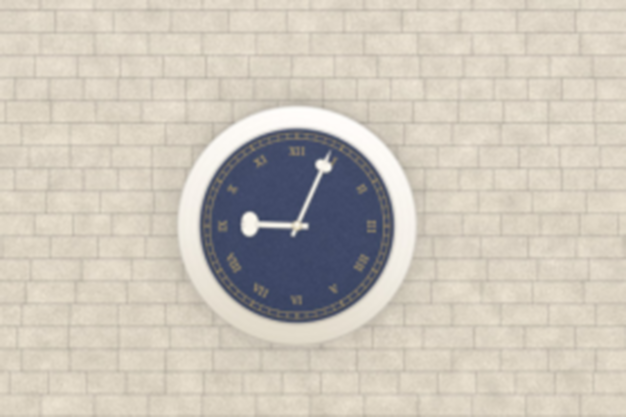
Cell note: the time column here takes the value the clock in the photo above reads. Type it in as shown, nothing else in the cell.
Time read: 9:04
